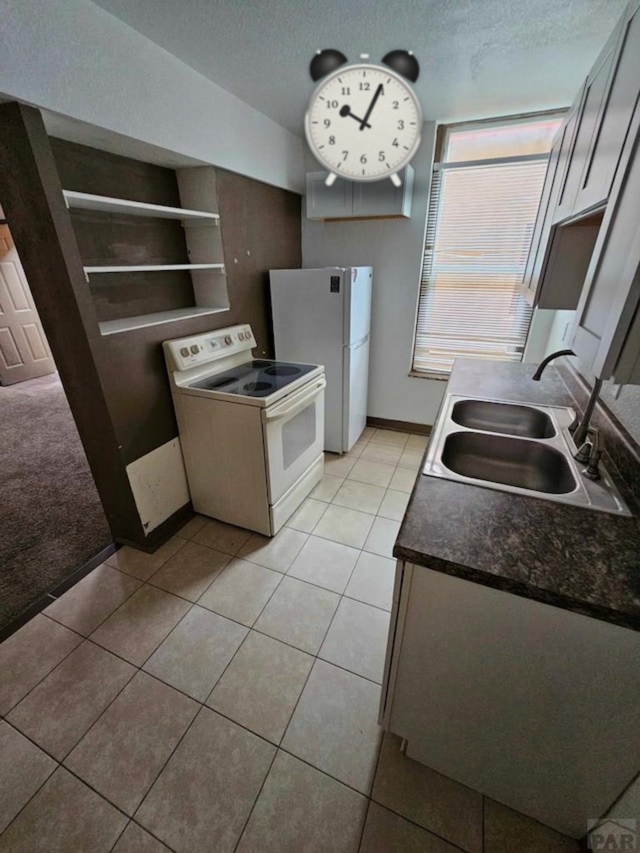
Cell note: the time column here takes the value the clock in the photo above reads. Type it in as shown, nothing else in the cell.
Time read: 10:04
